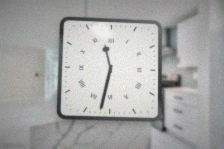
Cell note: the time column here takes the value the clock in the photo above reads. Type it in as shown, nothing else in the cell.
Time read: 11:32
